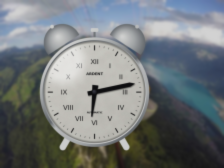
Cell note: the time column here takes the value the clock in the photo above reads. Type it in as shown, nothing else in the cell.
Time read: 6:13
